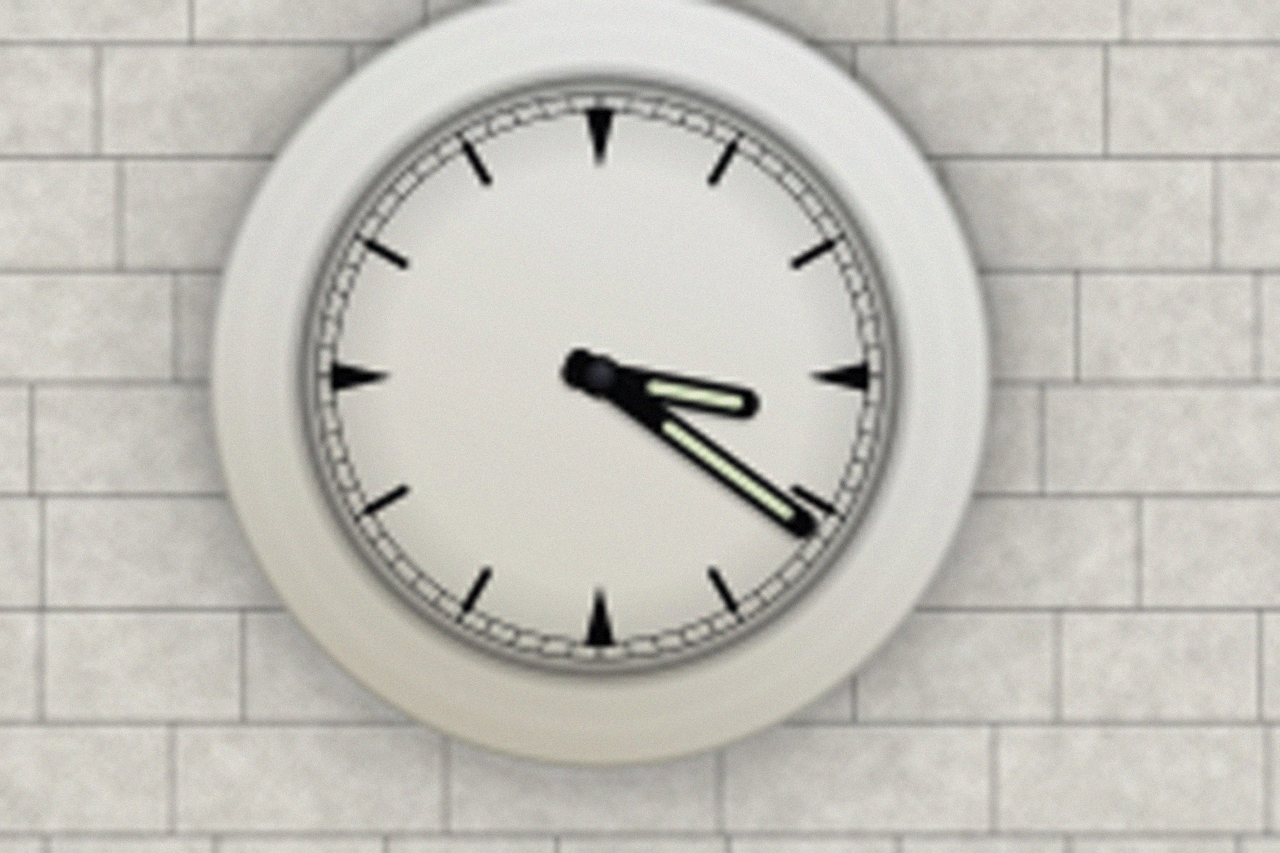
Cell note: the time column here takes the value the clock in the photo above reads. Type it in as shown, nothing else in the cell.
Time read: 3:21
